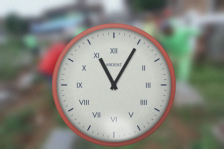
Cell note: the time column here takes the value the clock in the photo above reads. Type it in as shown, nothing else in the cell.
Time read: 11:05
